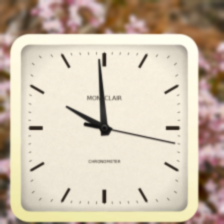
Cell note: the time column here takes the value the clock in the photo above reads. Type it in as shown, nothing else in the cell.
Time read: 9:59:17
